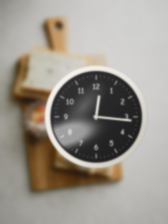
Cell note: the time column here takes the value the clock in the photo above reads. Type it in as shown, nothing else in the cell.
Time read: 12:16
